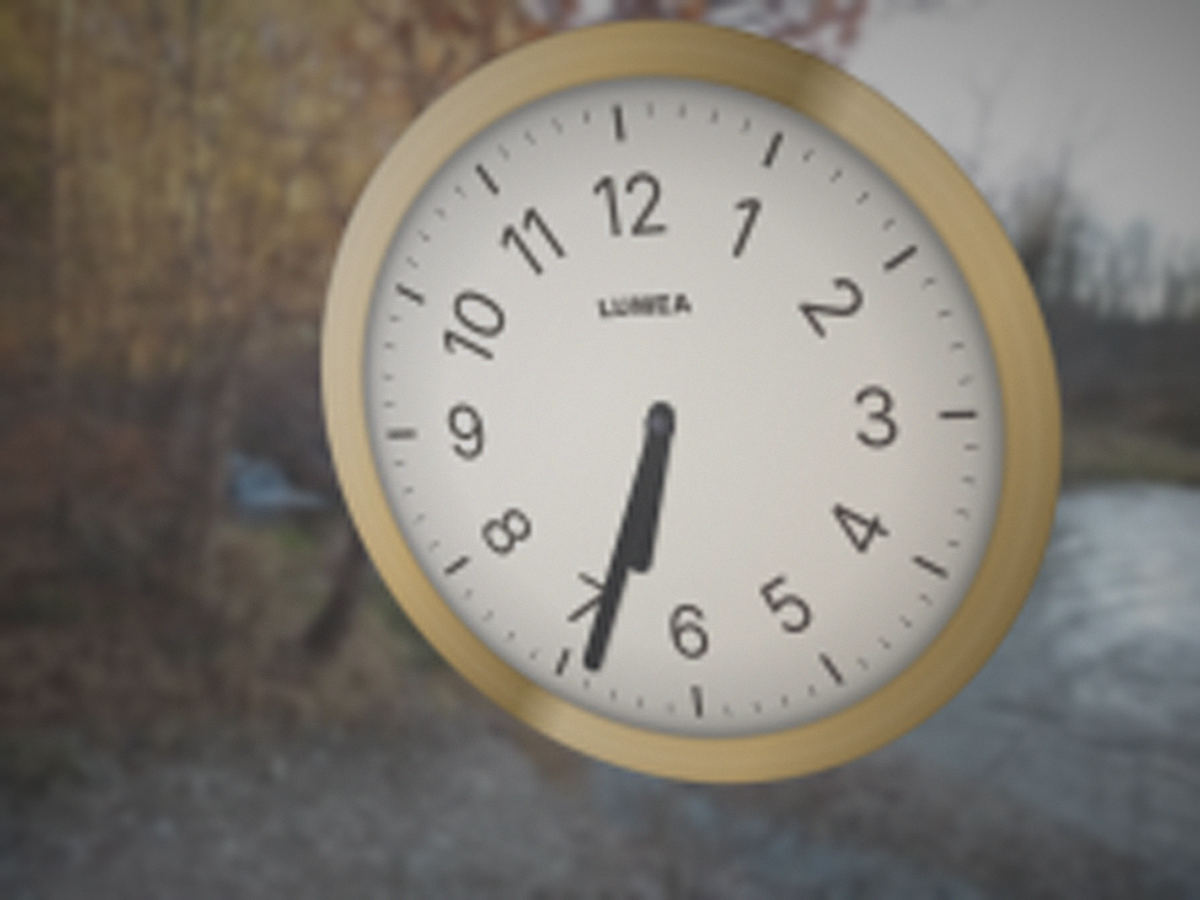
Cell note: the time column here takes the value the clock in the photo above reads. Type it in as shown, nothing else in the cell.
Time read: 6:34
